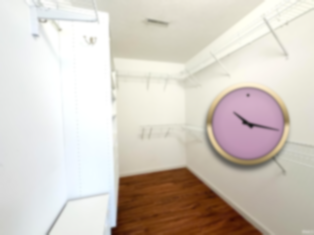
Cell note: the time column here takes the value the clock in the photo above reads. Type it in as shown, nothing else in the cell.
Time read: 10:17
